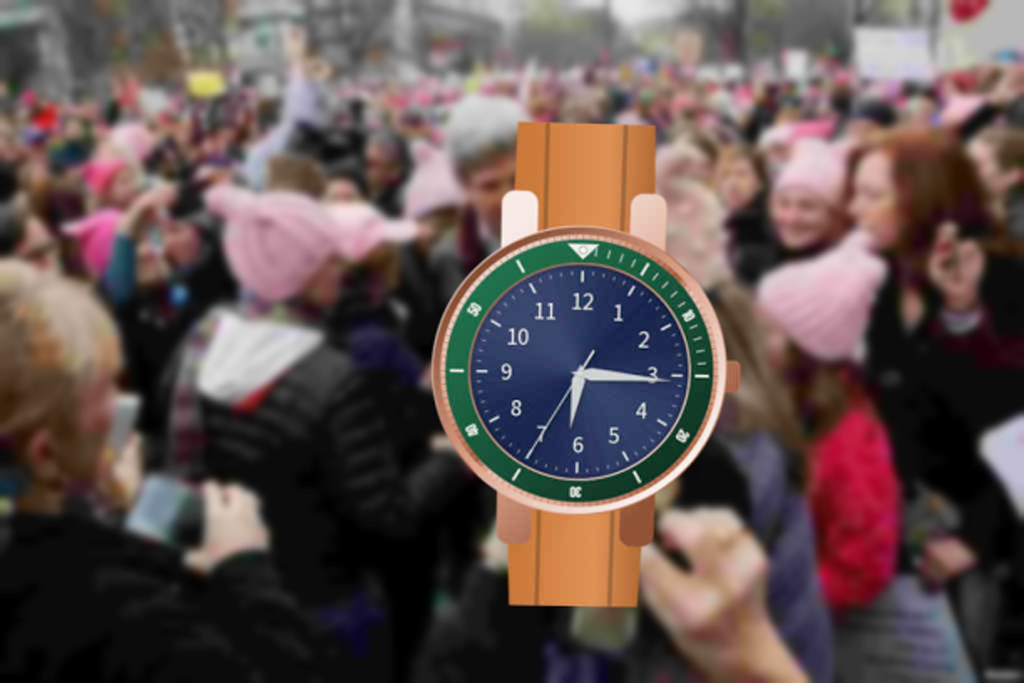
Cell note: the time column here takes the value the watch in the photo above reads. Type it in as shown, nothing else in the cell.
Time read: 6:15:35
